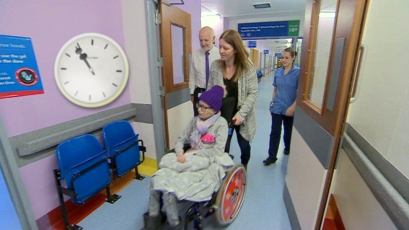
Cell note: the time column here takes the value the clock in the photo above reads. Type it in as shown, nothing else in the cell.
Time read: 10:54
